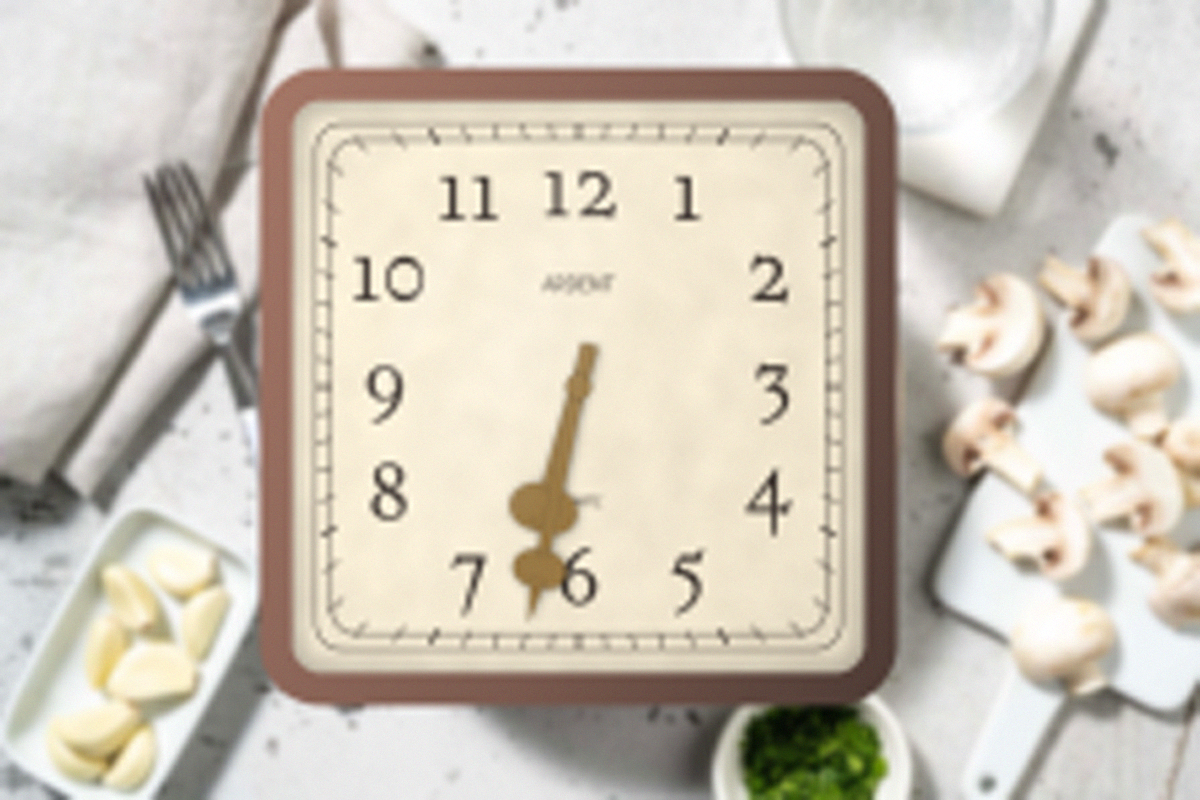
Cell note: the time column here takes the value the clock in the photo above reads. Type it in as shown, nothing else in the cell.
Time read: 6:32
